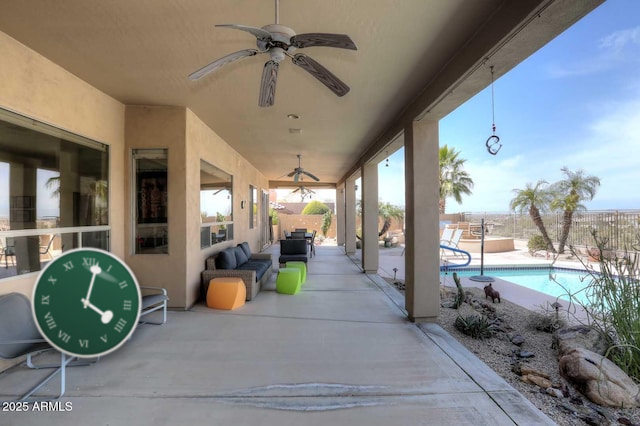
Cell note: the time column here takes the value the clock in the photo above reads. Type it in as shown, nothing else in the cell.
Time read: 4:02
